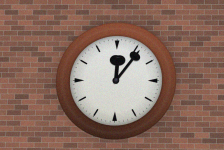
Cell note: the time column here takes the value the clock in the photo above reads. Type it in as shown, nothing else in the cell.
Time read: 12:06
